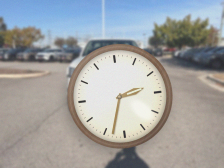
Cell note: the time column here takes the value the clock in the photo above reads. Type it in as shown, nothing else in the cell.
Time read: 2:33
